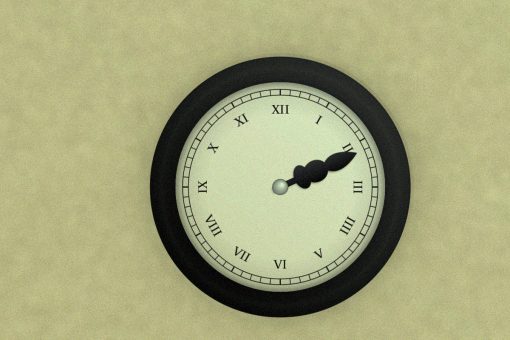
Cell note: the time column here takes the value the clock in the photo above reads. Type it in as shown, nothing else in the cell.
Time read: 2:11
